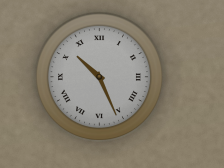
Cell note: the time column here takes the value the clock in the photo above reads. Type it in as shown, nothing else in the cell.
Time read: 10:26
